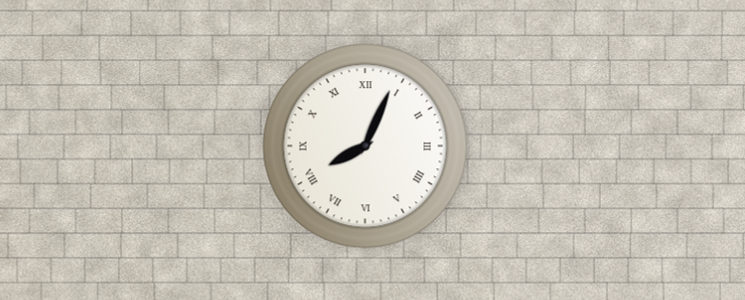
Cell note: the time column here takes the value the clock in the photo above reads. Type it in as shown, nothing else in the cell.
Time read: 8:04
